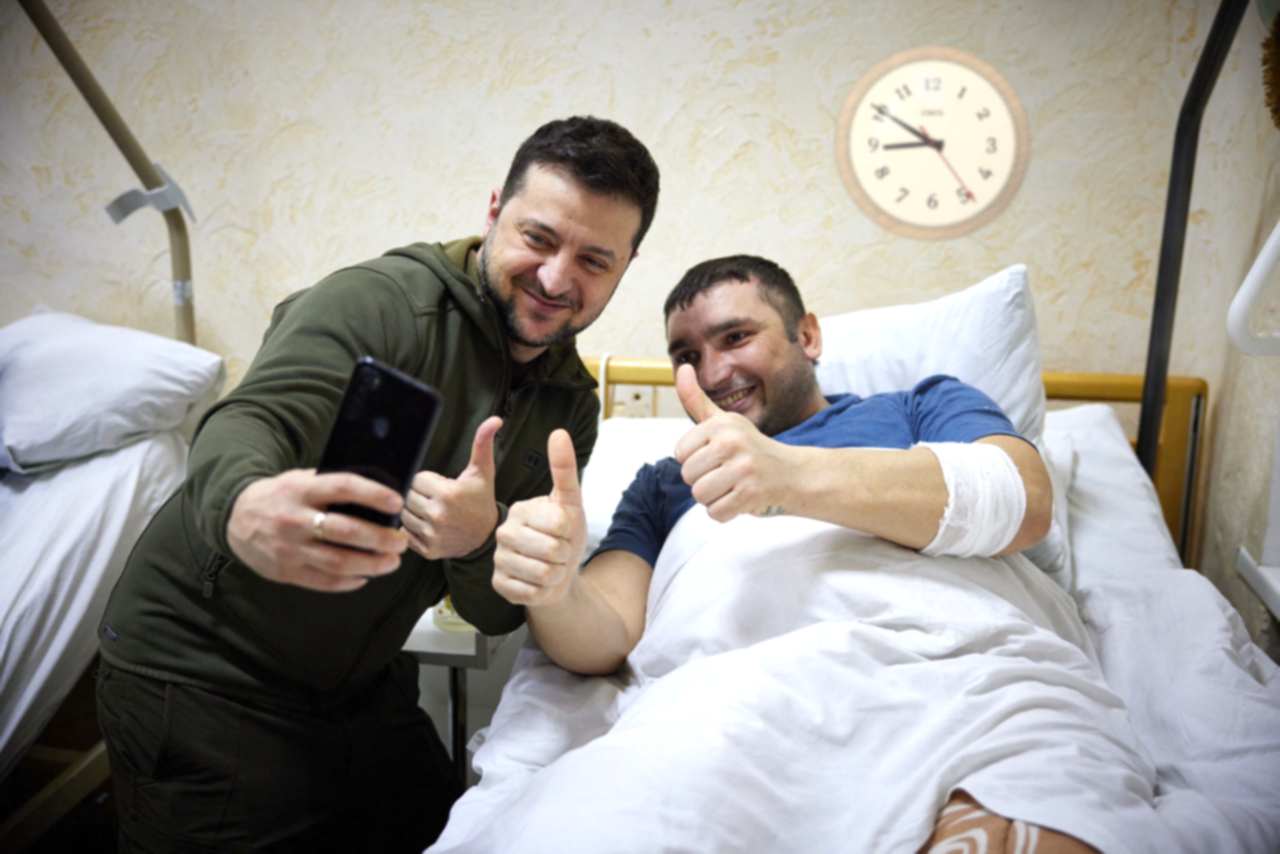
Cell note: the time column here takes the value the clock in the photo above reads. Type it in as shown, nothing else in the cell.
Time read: 8:50:24
